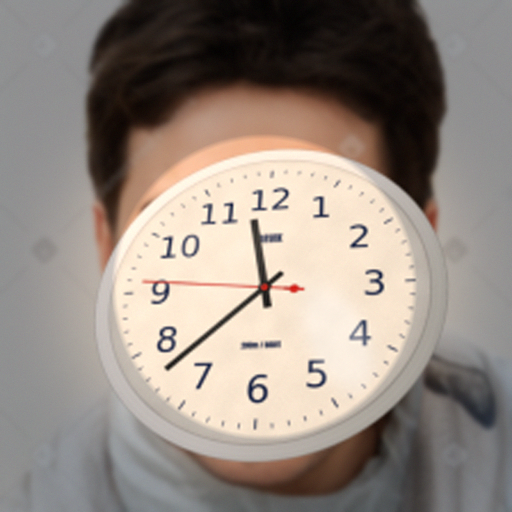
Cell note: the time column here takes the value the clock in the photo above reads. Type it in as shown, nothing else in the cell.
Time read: 11:37:46
